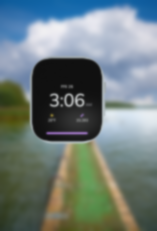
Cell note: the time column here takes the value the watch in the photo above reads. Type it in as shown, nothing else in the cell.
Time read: 3:06
